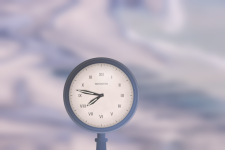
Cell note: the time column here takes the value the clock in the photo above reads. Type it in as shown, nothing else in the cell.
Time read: 7:47
